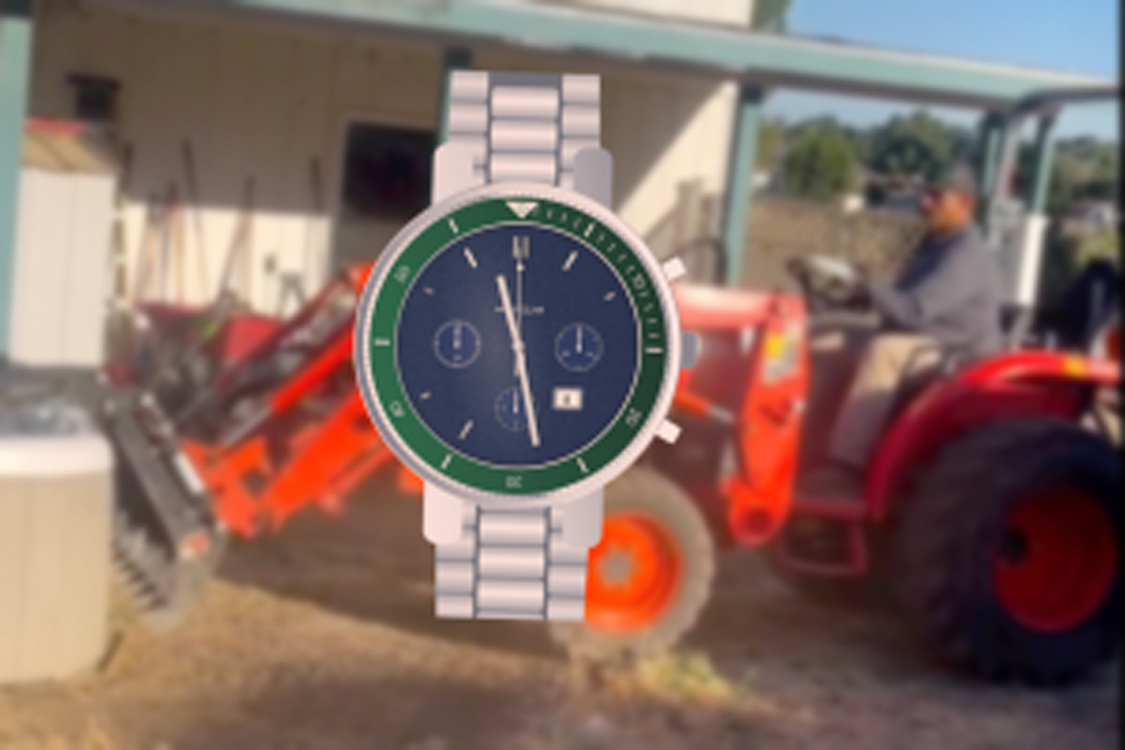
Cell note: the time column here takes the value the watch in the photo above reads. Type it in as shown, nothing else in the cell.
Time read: 11:28
